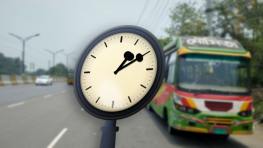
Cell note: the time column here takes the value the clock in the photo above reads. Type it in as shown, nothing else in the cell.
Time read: 1:10
